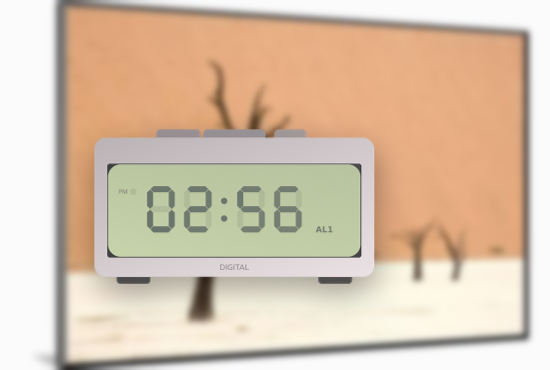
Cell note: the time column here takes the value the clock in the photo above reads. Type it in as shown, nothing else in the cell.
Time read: 2:56
